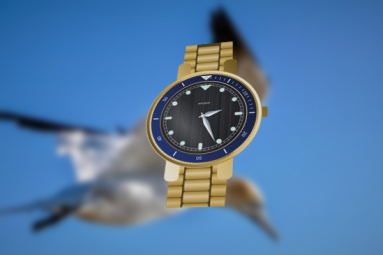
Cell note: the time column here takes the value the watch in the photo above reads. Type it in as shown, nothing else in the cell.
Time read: 2:26
